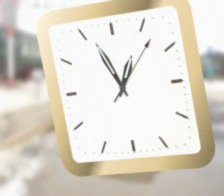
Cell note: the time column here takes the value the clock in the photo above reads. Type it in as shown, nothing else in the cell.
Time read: 12:56:07
